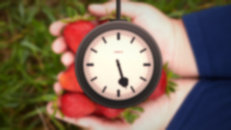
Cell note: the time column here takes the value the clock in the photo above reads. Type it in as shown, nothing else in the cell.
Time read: 5:27
